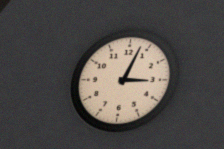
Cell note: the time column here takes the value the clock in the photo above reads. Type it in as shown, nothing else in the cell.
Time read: 3:03
